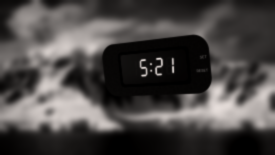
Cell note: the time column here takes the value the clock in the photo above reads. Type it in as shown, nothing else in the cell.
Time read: 5:21
